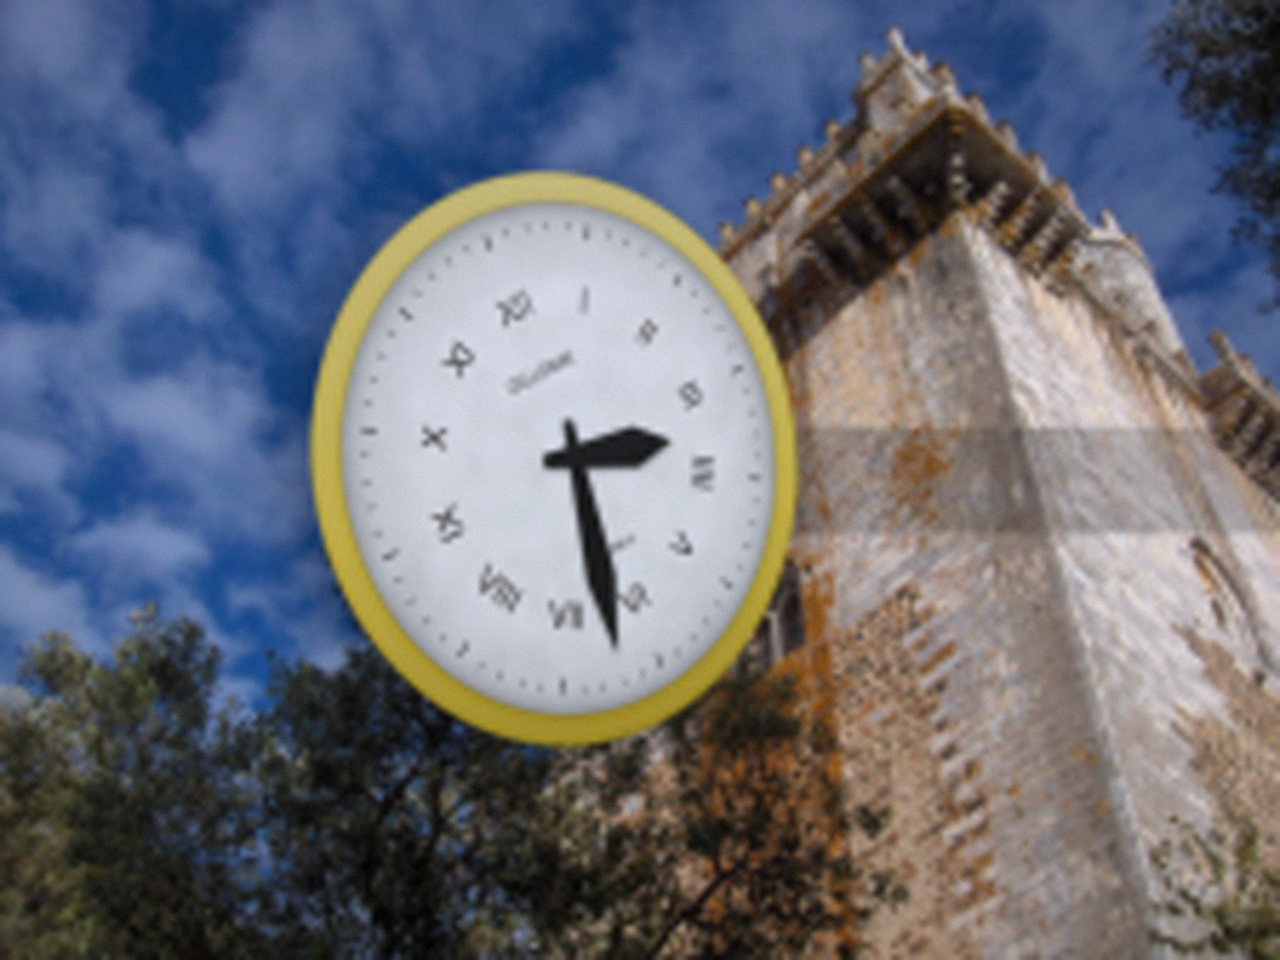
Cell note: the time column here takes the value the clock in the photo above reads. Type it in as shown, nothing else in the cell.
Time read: 3:32
